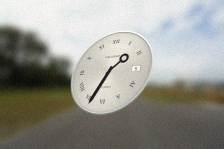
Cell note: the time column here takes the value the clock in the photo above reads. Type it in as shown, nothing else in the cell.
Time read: 1:34
